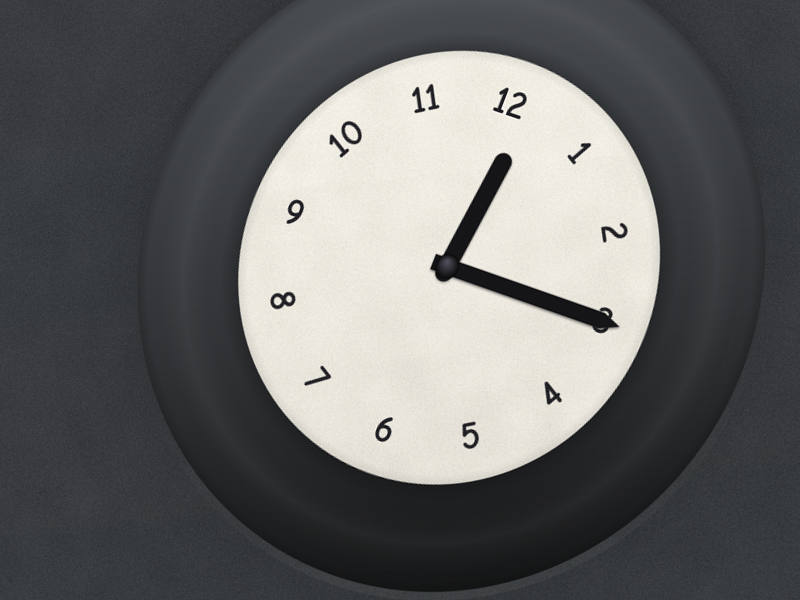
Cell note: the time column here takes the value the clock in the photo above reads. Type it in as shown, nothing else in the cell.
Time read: 12:15
